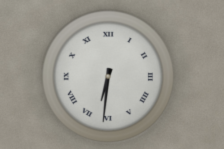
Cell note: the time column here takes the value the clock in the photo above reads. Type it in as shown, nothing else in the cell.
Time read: 6:31
